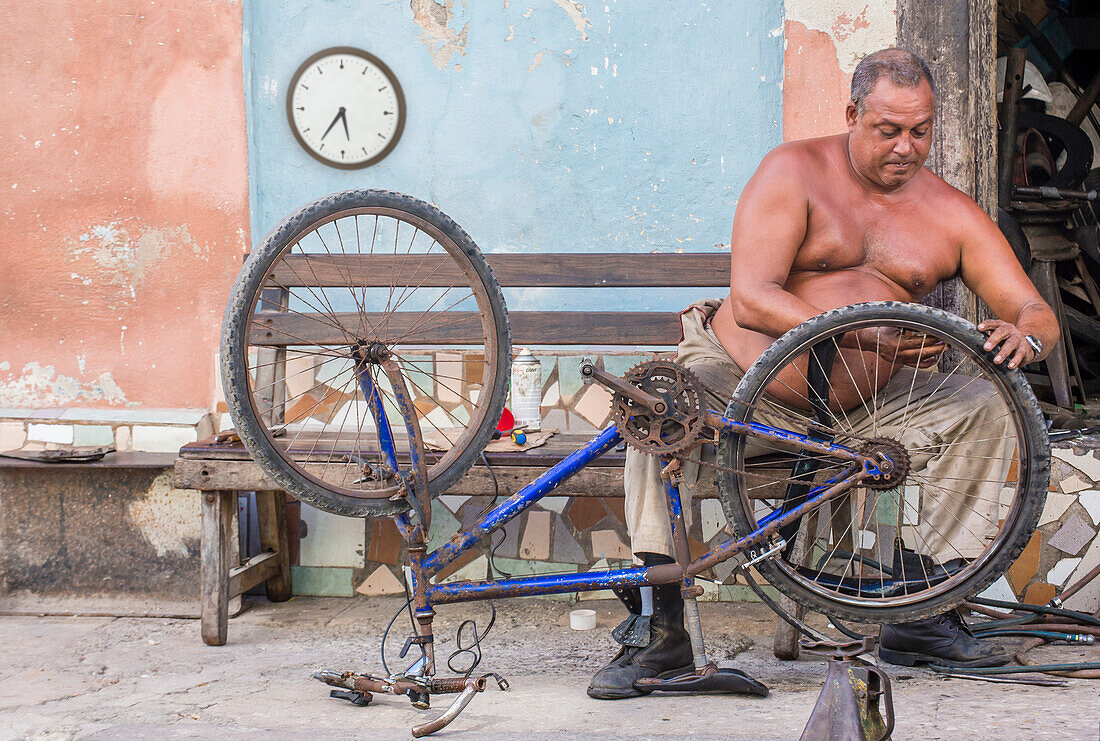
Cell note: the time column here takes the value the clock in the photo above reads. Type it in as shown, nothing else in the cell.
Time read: 5:36
